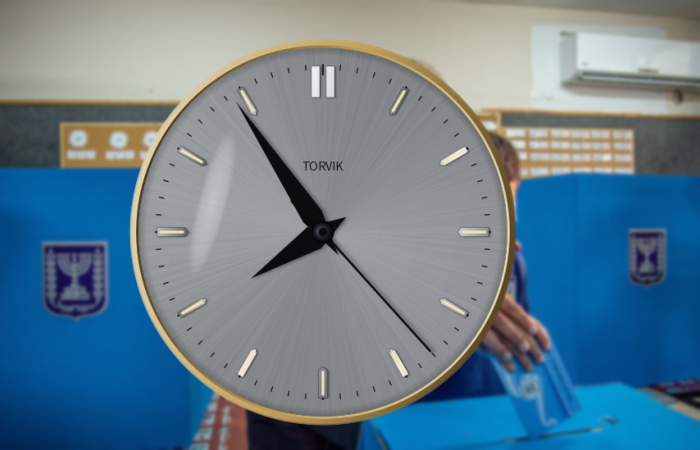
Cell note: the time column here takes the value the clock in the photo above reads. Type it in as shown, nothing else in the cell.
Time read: 7:54:23
